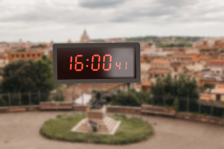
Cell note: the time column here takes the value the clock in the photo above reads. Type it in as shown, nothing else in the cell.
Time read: 16:00:41
